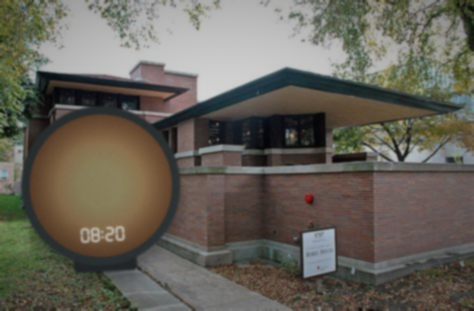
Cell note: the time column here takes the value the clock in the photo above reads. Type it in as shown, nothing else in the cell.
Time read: 8:20
